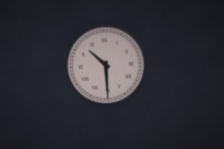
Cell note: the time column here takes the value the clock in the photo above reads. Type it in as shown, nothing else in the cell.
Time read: 10:30
